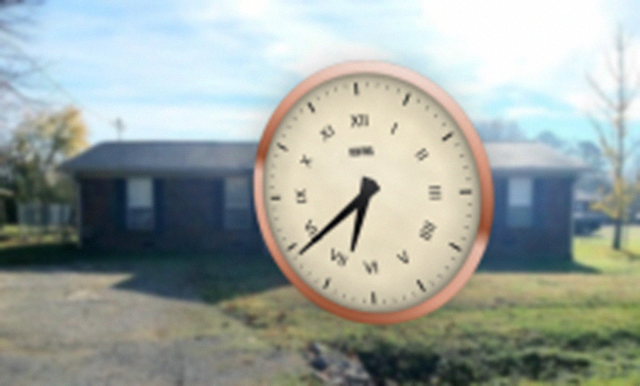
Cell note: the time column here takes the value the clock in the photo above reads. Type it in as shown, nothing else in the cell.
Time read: 6:39
